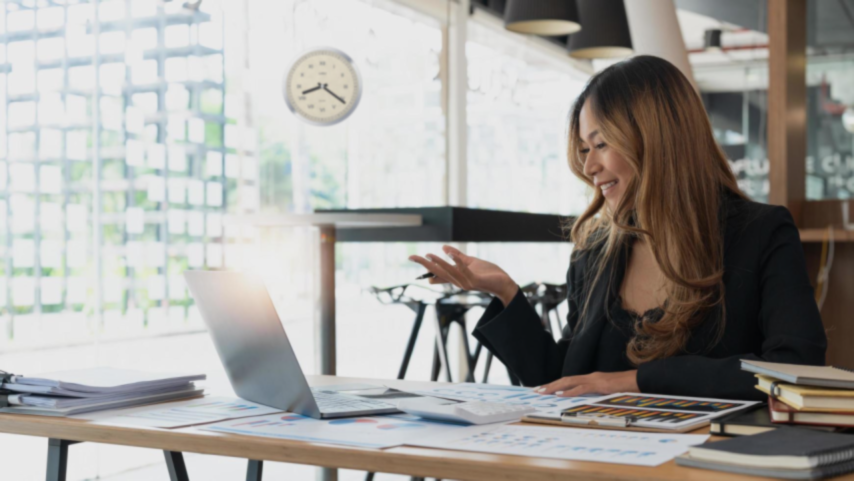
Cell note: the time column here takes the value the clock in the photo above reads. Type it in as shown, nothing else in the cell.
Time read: 8:21
